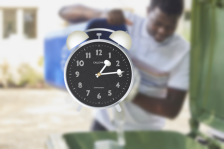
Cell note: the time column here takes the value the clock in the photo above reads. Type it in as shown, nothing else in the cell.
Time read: 1:14
